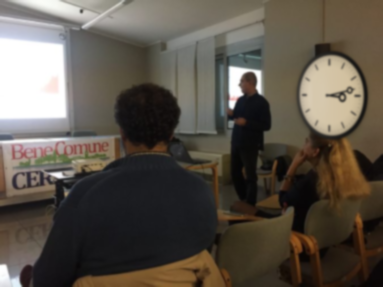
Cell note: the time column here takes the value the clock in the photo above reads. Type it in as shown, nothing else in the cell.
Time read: 3:13
